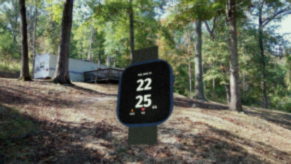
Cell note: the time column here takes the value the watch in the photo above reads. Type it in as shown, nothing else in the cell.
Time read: 22:25
